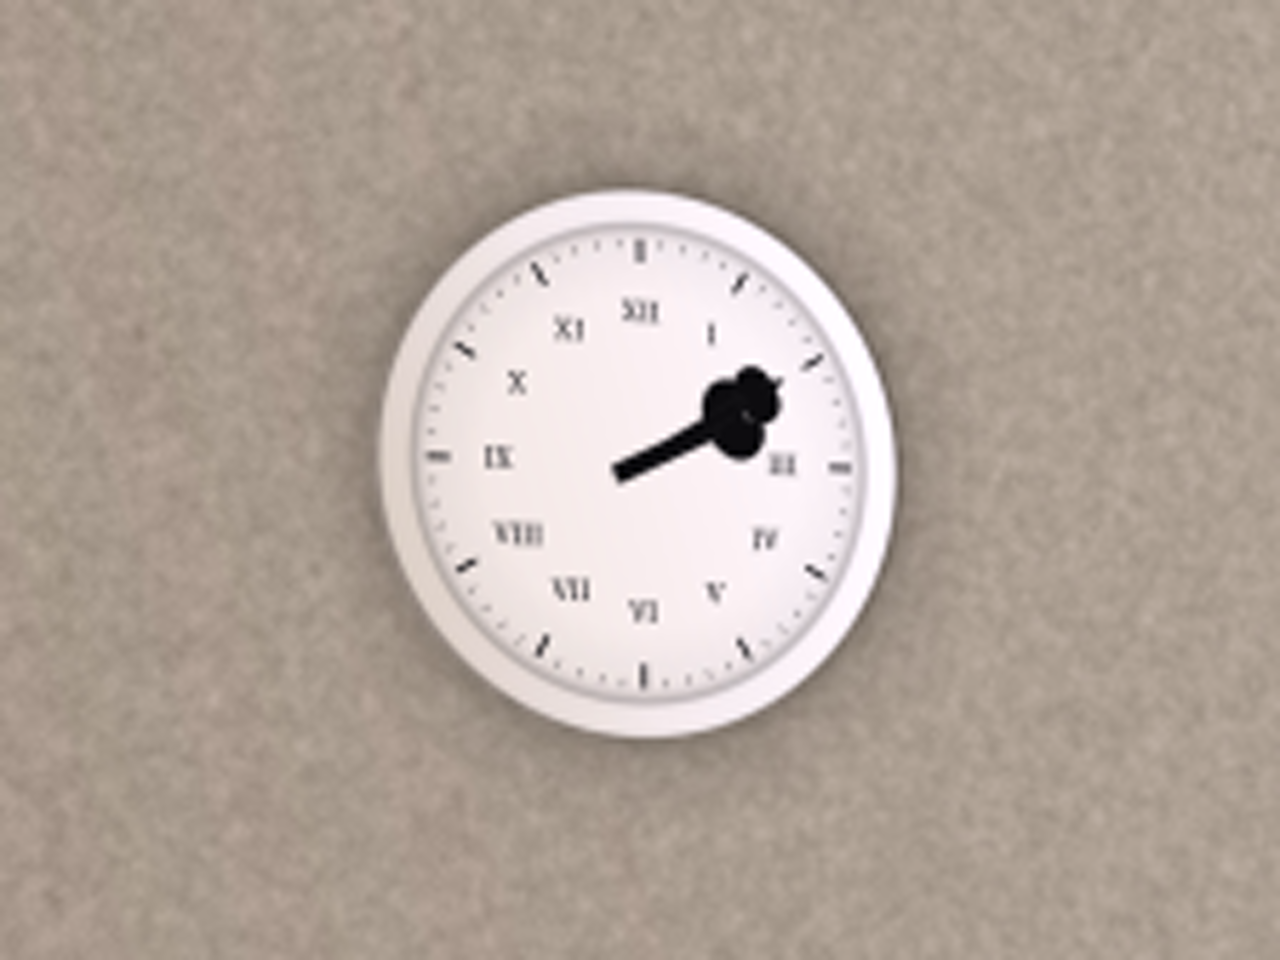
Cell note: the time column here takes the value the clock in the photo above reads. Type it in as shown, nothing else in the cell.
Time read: 2:10
